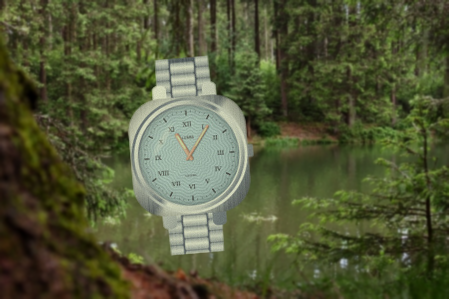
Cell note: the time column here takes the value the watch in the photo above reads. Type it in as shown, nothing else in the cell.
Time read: 11:06
